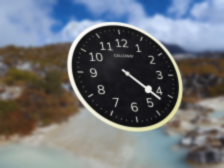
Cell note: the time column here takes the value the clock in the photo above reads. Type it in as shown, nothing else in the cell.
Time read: 4:22
